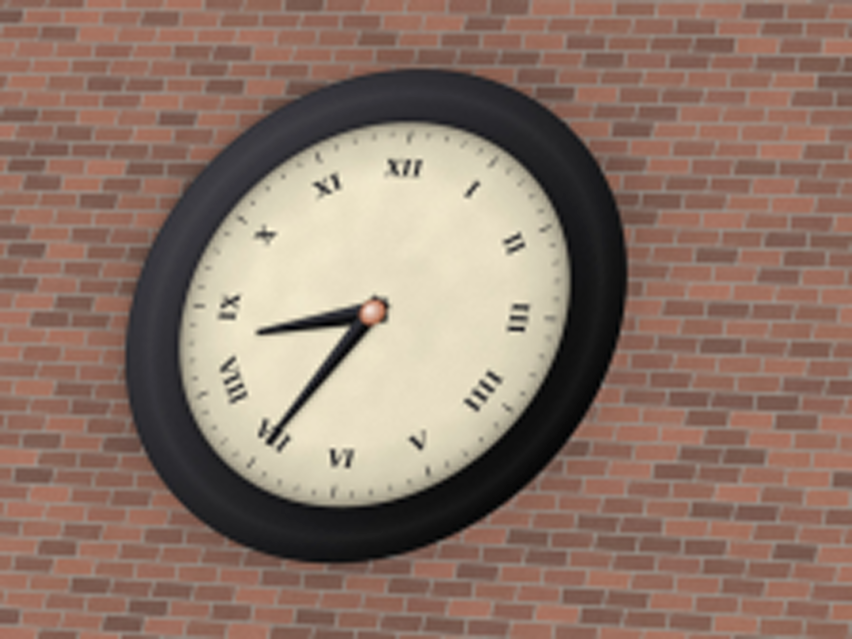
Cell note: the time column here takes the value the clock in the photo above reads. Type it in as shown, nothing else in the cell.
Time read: 8:35
